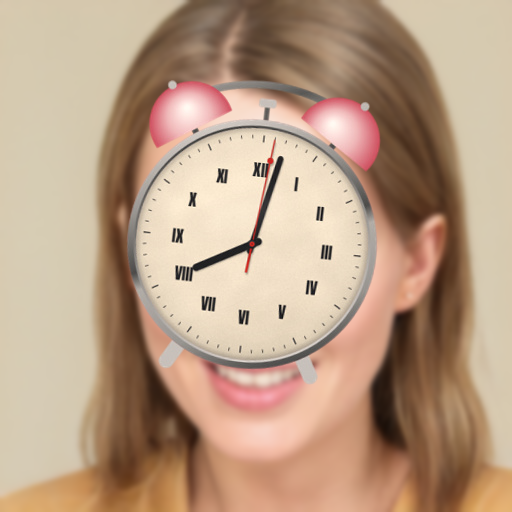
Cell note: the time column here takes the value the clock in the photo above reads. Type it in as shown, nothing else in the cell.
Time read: 8:02:01
